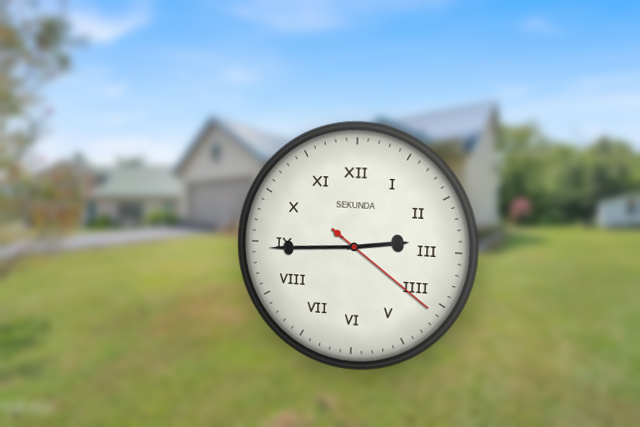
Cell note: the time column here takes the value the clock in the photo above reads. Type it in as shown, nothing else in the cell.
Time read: 2:44:21
